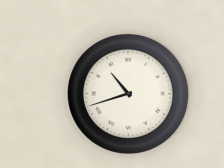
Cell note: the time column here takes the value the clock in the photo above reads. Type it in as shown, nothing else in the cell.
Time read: 10:42
